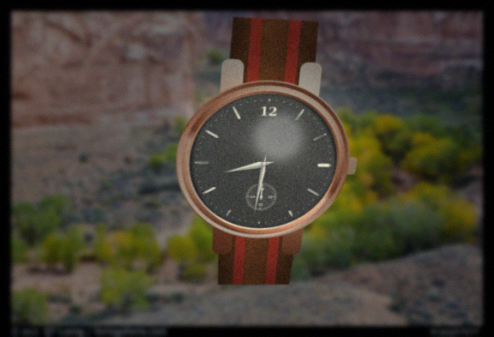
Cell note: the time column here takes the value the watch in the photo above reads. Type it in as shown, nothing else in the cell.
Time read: 8:31
